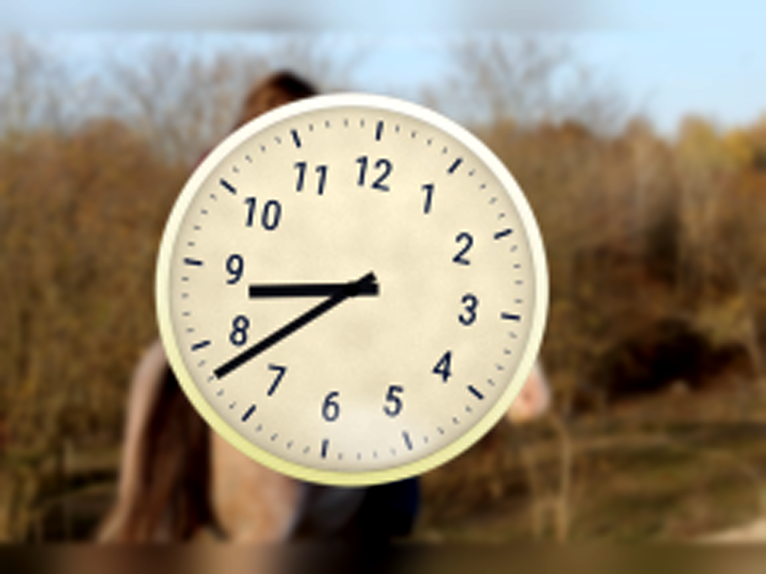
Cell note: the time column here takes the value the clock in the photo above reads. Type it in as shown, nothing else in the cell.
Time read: 8:38
